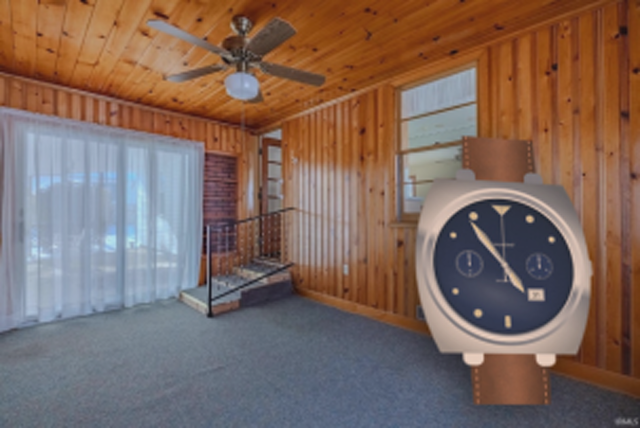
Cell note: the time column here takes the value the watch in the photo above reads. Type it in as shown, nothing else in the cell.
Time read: 4:54
